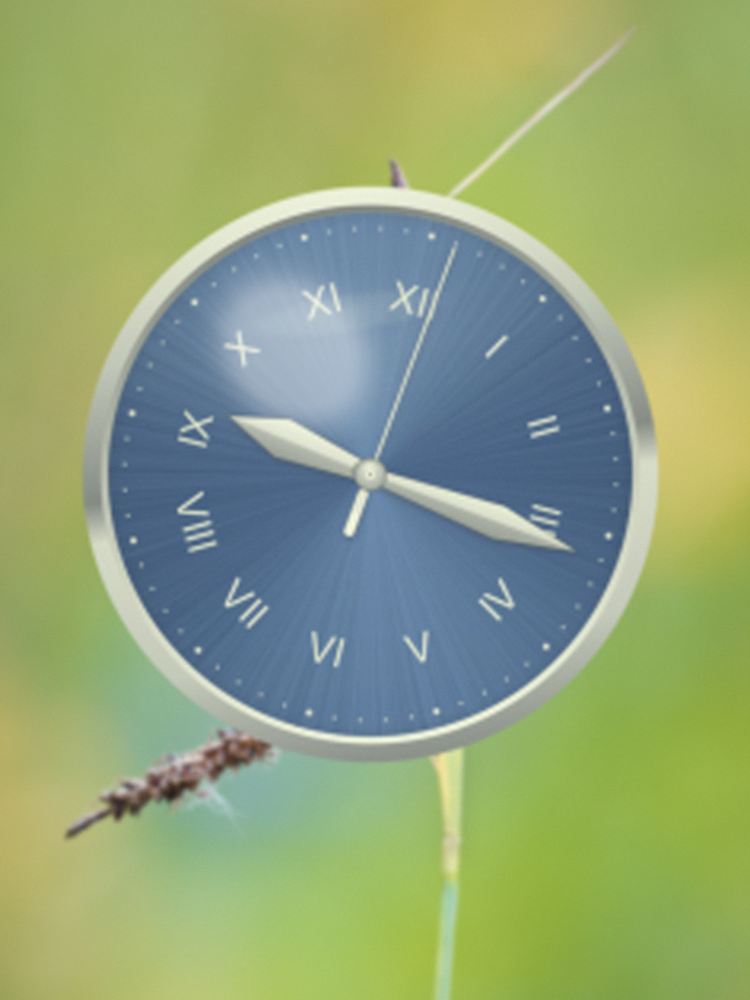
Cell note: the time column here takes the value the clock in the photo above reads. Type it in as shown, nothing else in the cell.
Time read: 9:16:01
